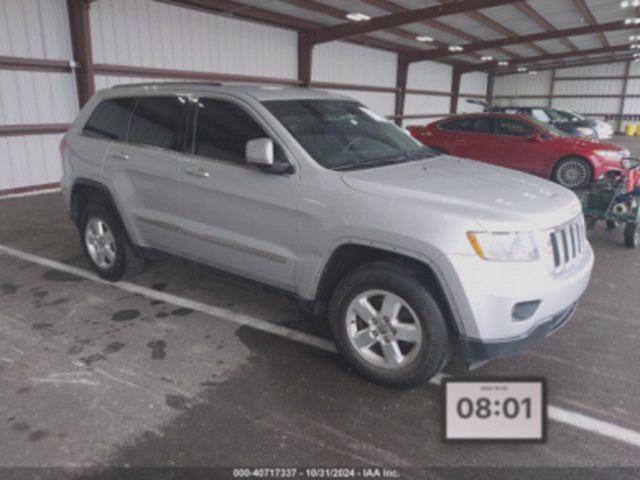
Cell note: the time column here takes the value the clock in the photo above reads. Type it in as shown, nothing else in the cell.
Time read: 8:01
